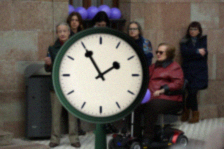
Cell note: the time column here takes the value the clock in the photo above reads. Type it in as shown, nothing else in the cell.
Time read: 1:55
